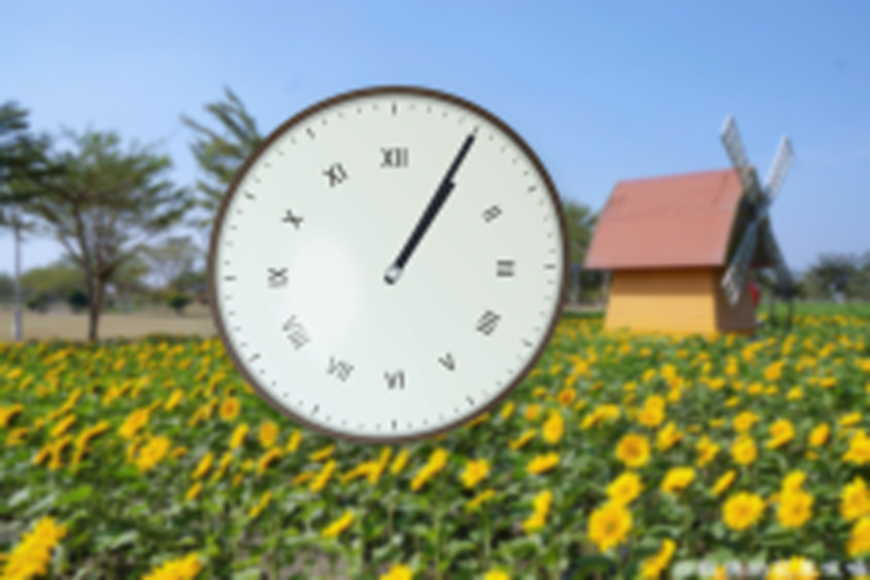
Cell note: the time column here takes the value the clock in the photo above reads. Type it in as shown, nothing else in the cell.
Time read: 1:05
